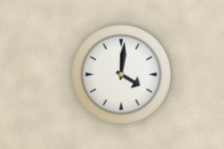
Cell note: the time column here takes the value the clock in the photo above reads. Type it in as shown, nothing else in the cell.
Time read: 4:01
